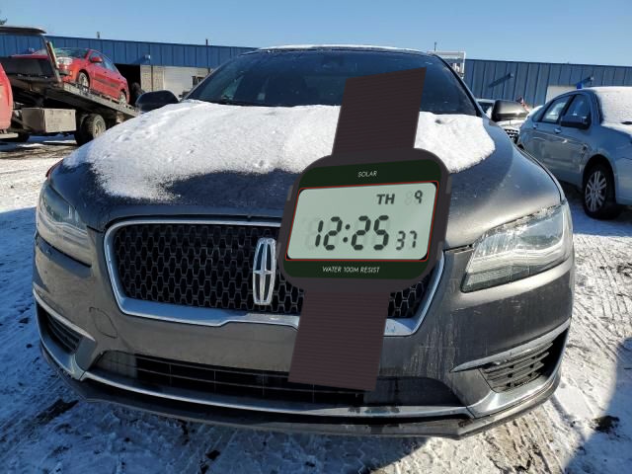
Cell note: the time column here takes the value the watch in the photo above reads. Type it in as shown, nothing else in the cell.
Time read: 12:25:37
